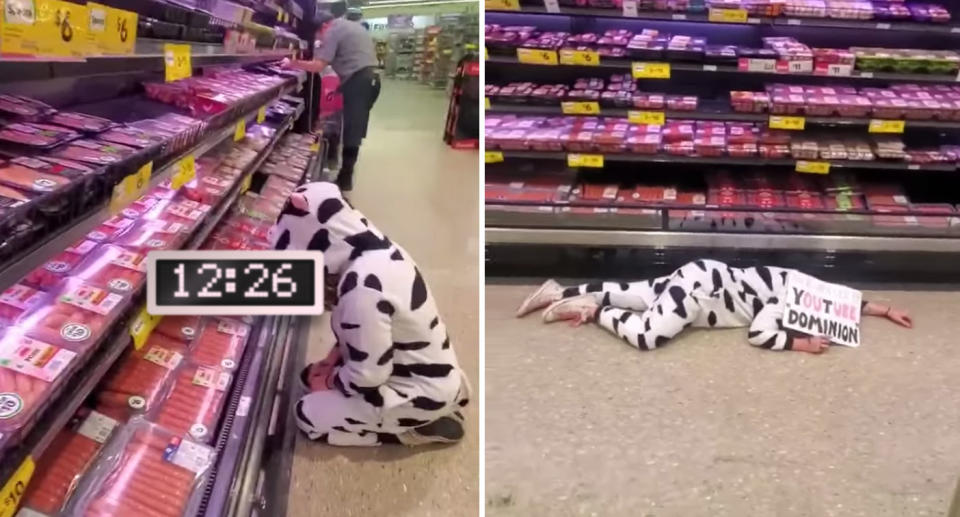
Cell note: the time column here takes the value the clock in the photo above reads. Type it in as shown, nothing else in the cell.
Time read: 12:26
